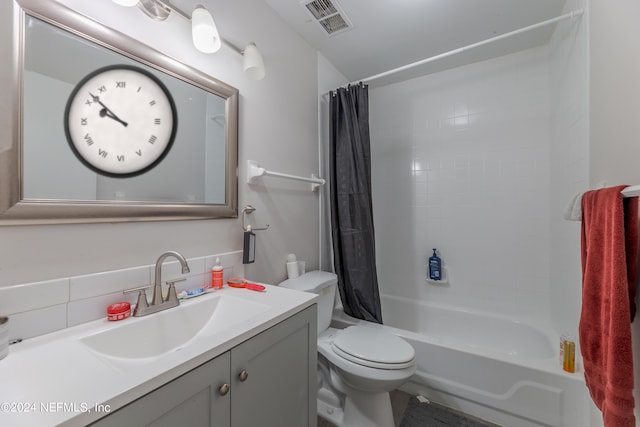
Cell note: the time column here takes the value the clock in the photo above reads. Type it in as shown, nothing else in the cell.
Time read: 9:52
